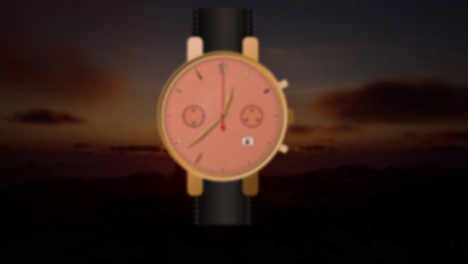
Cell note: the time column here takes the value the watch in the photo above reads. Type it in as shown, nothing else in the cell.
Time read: 12:38
